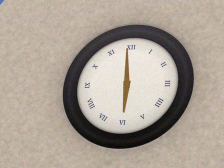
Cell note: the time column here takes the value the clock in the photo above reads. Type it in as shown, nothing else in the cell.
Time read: 5:59
